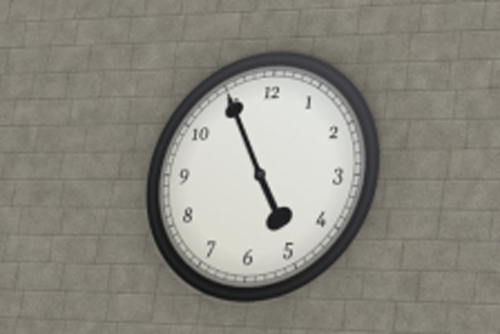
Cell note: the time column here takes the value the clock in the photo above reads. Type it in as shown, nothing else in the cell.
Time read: 4:55
